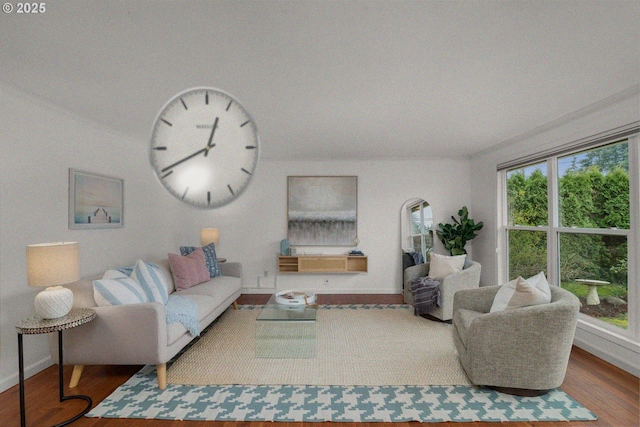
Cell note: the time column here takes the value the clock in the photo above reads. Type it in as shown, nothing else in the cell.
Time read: 12:41
